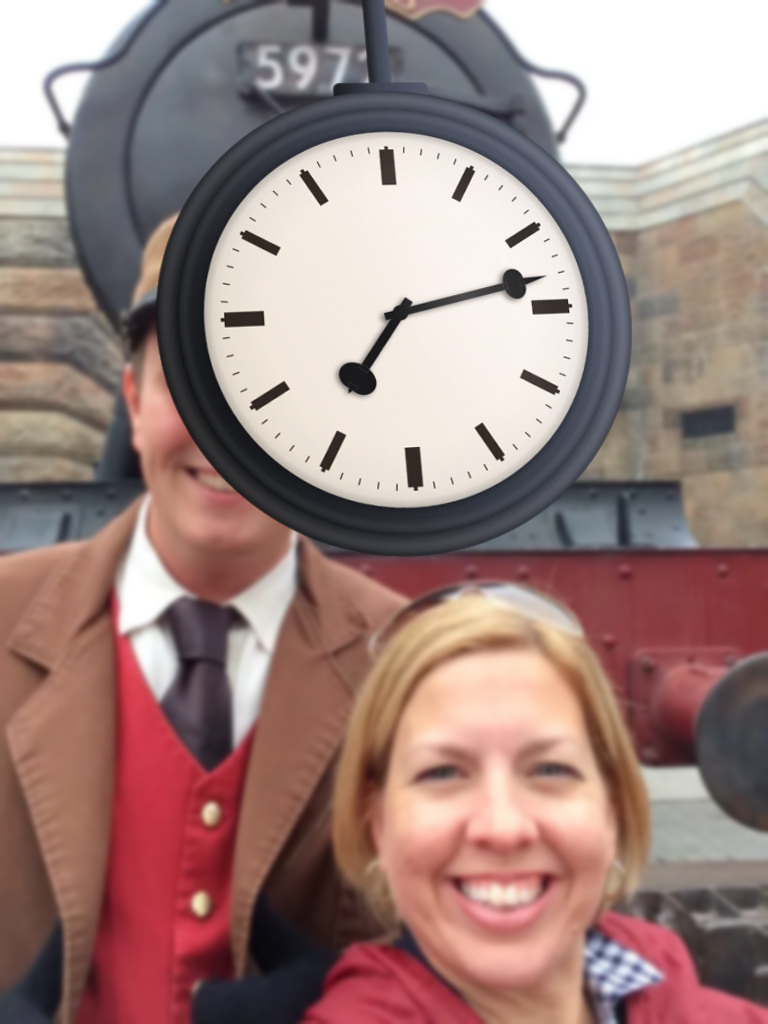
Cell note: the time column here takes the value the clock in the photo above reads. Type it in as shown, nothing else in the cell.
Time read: 7:13
